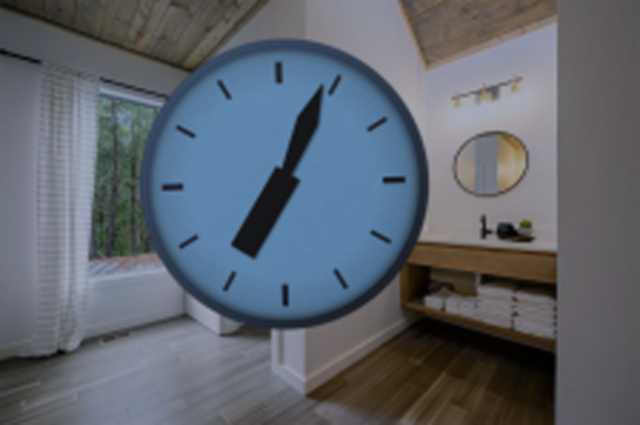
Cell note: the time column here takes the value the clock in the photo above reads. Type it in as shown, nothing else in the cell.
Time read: 7:04
